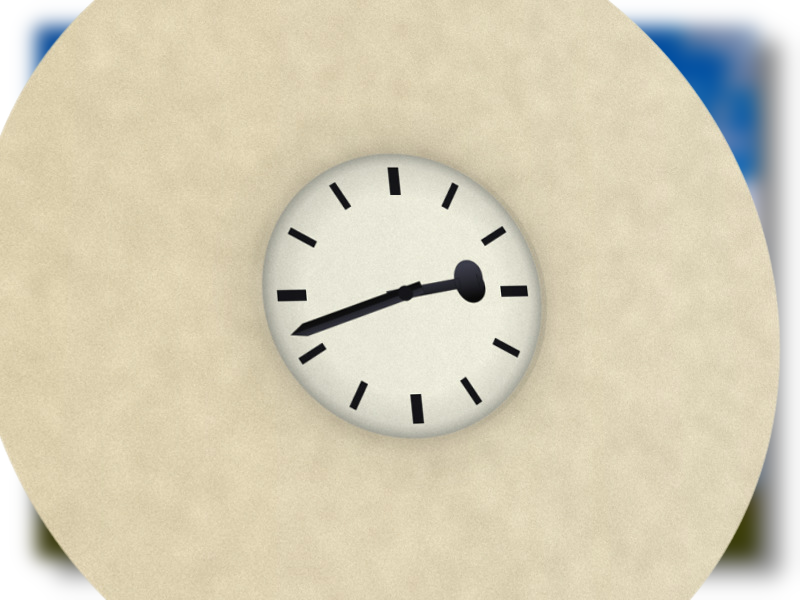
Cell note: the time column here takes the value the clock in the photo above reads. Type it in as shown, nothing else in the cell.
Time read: 2:42
